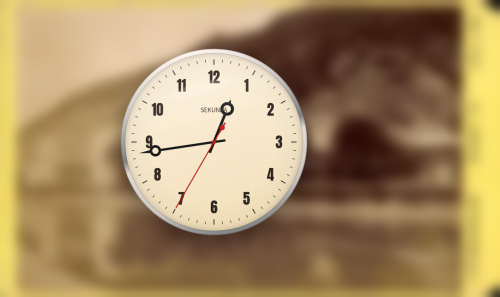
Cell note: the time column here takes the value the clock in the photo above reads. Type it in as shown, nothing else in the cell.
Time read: 12:43:35
